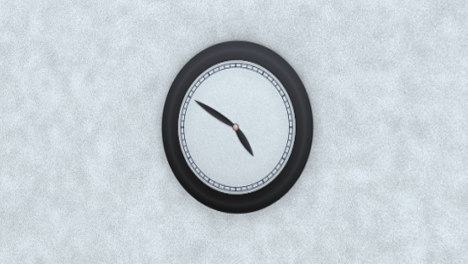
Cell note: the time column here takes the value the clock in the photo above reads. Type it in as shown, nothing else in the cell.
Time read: 4:50
